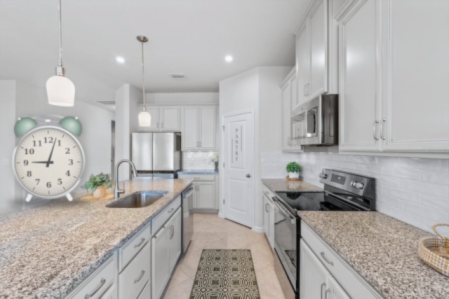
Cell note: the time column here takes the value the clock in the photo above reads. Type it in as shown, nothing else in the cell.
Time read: 9:03
